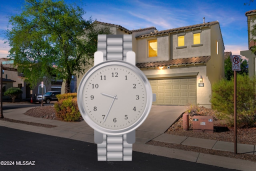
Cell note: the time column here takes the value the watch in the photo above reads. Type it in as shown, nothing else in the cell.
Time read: 9:34
